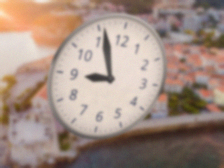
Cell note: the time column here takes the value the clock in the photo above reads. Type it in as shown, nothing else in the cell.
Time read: 8:56
